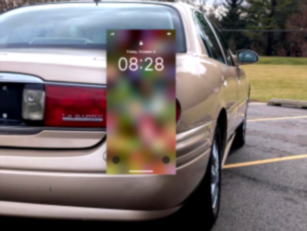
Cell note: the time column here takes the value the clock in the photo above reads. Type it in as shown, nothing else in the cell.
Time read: 8:28
